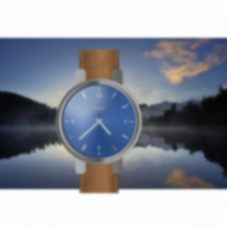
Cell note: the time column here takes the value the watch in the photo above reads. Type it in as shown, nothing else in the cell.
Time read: 4:38
